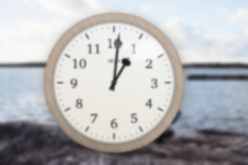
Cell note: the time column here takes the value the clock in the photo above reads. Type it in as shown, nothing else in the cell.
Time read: 1:01
